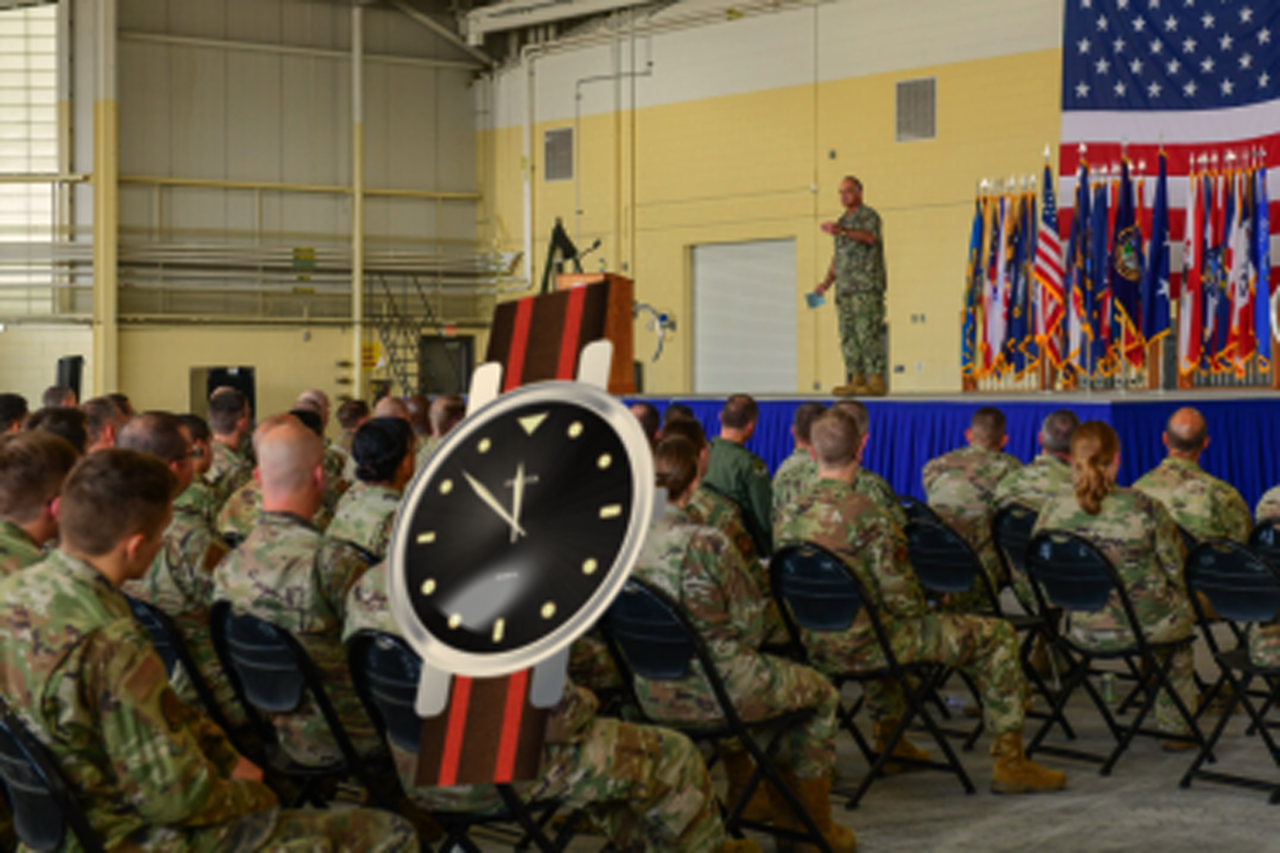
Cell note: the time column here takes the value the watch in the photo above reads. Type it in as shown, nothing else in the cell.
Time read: 11:52
